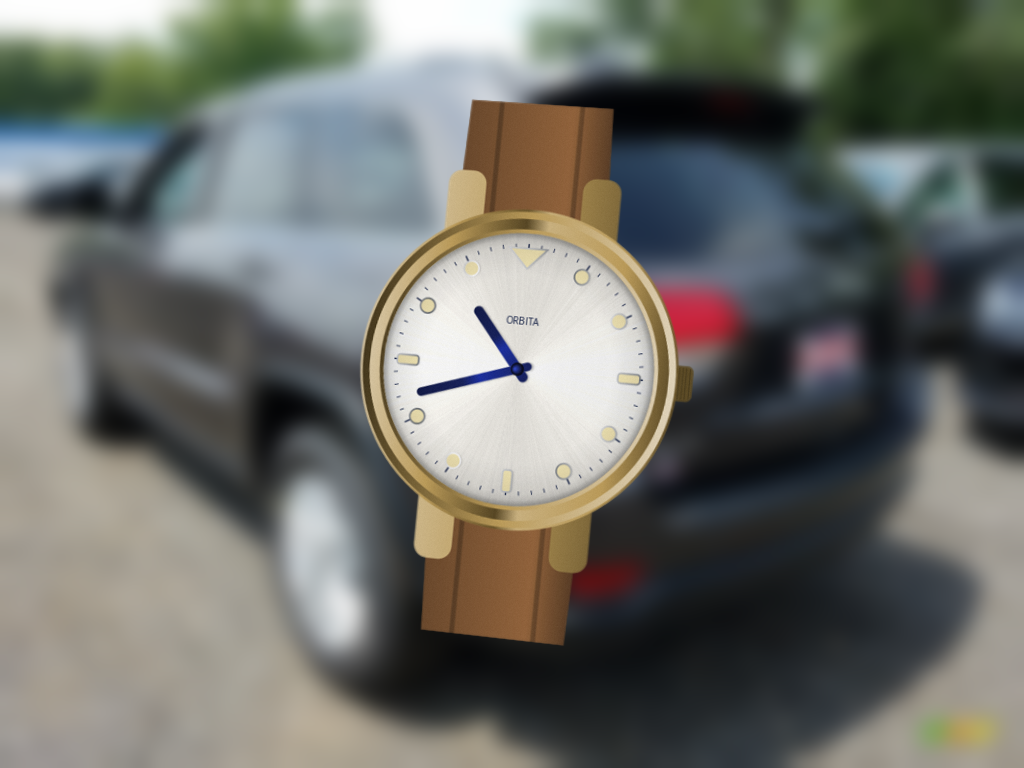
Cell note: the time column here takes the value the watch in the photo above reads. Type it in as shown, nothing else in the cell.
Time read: 10:42
